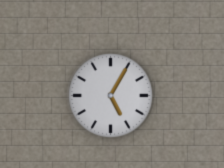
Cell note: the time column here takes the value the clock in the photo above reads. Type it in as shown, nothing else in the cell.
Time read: 5:05
